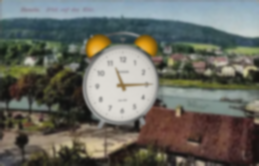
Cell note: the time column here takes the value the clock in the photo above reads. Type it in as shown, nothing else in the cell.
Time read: 11:15
